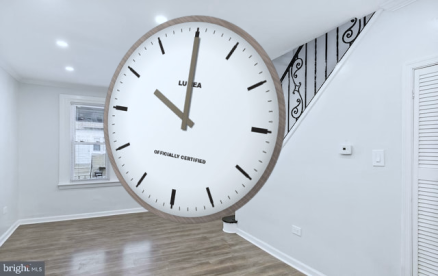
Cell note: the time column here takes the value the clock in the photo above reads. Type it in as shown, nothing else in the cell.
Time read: 10:00
